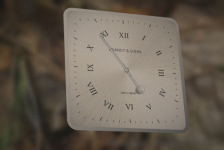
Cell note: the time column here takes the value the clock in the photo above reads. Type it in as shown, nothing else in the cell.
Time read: 4:54
